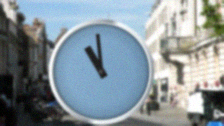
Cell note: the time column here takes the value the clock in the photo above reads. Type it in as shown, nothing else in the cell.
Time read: 10:59
